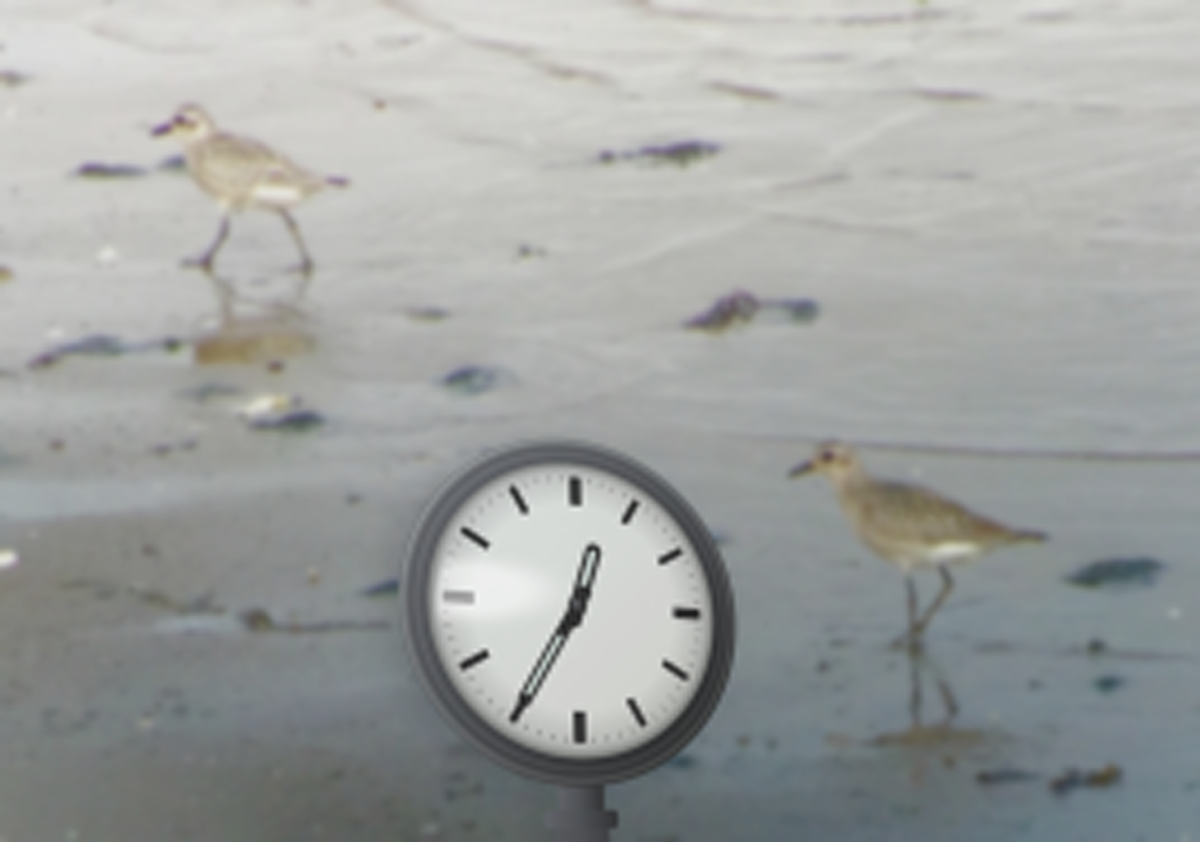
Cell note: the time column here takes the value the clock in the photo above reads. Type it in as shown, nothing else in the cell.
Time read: 12:35
